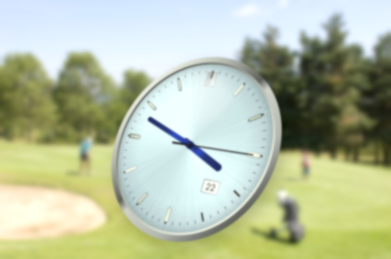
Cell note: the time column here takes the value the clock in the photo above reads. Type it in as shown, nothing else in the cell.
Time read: 3:48:15
